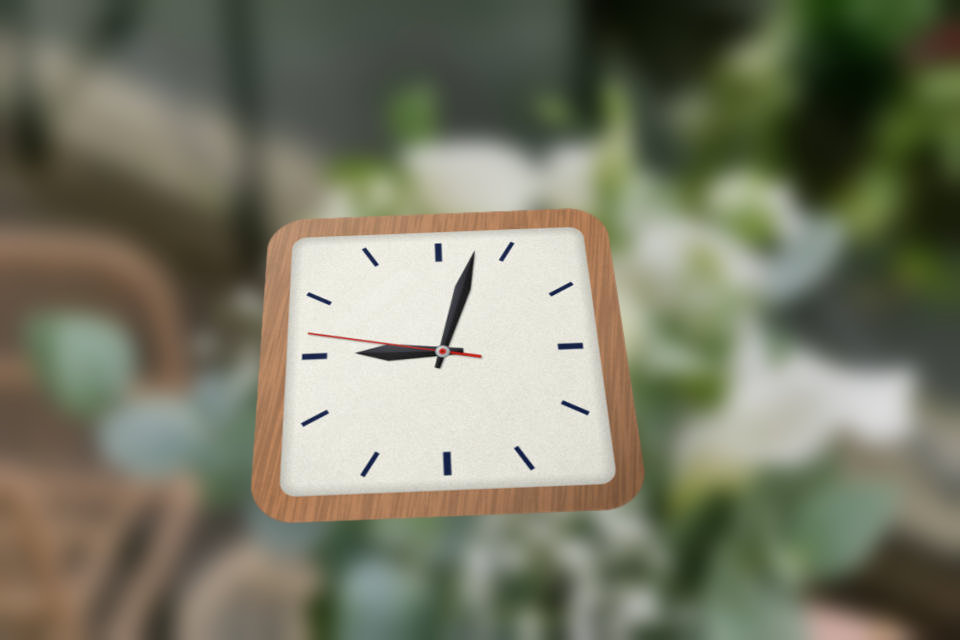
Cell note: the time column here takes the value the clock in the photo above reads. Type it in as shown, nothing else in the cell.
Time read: 9:02:47
